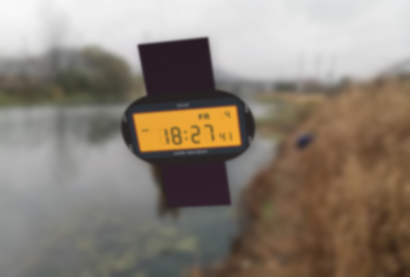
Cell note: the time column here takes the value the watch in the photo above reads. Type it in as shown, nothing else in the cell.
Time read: 18:27
